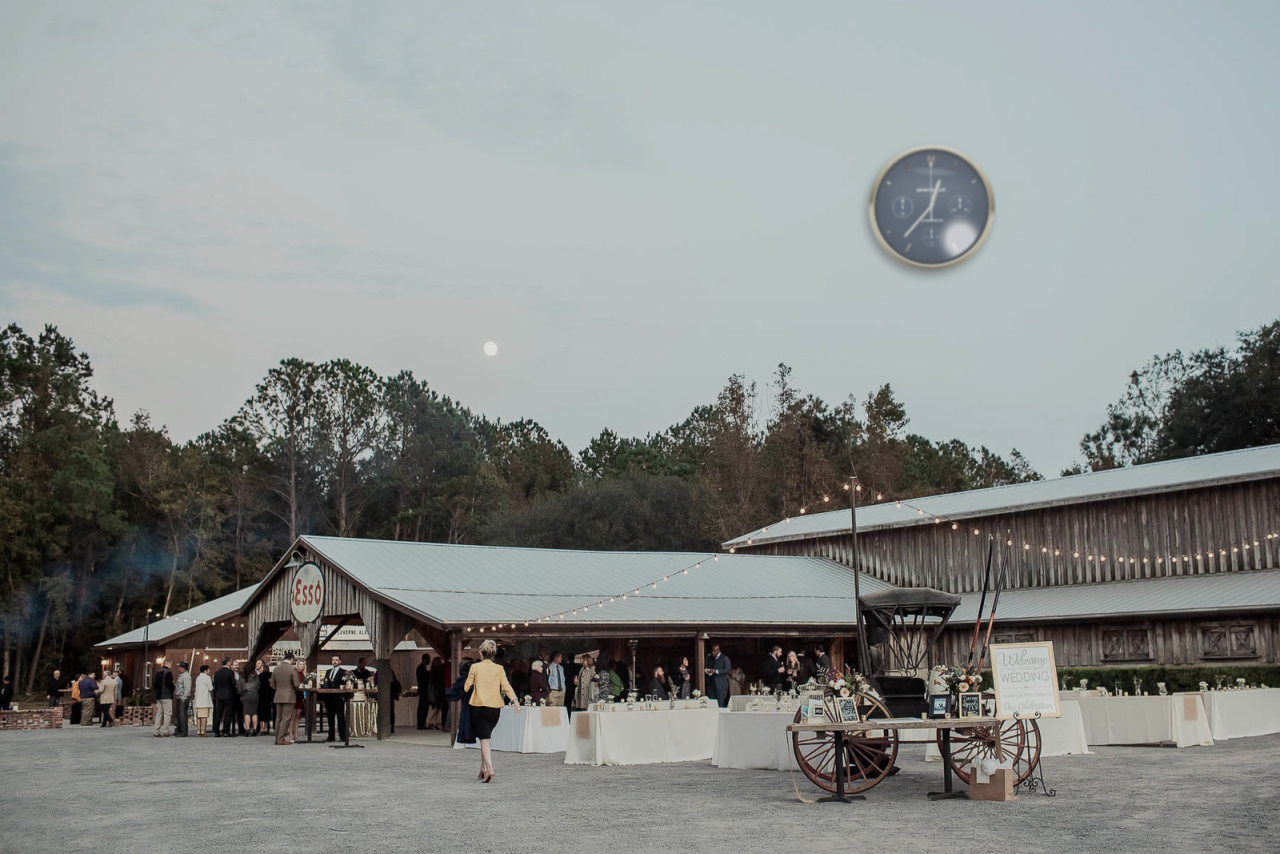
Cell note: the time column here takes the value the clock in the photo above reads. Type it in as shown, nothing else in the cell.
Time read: 12:37
